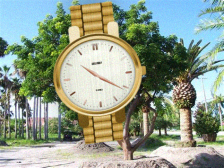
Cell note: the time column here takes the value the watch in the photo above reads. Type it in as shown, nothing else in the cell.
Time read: 10:21
